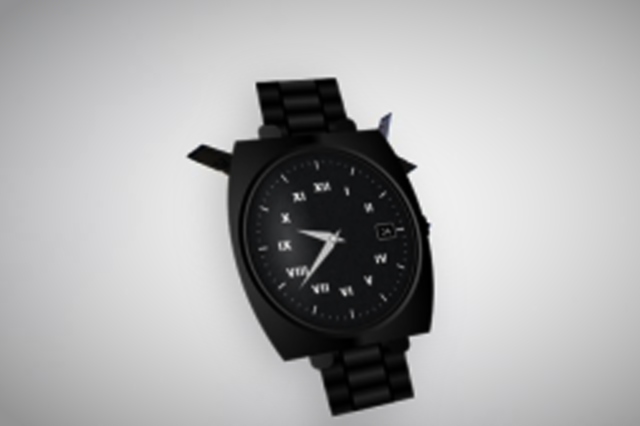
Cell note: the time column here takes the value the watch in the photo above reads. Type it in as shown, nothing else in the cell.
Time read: 9:38
